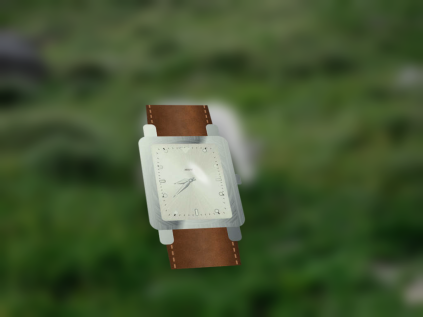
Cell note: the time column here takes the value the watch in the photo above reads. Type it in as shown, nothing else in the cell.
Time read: 8:38
